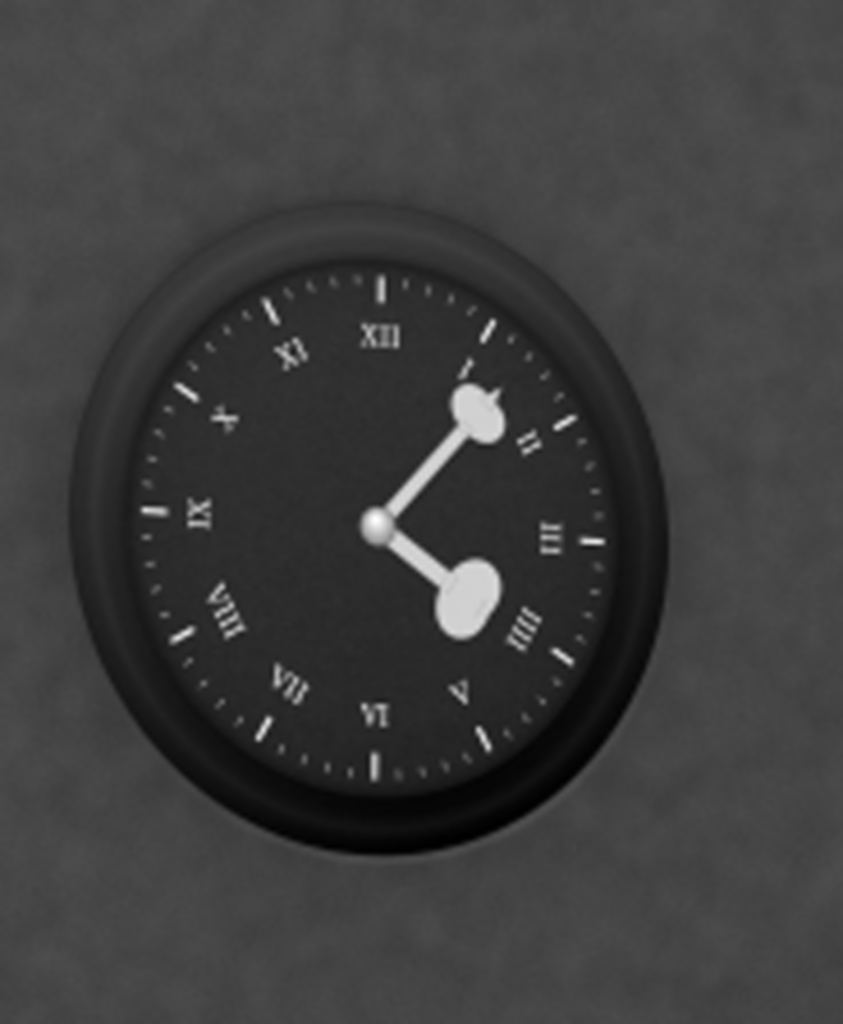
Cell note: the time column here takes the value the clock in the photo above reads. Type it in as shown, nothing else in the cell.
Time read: 4:07
